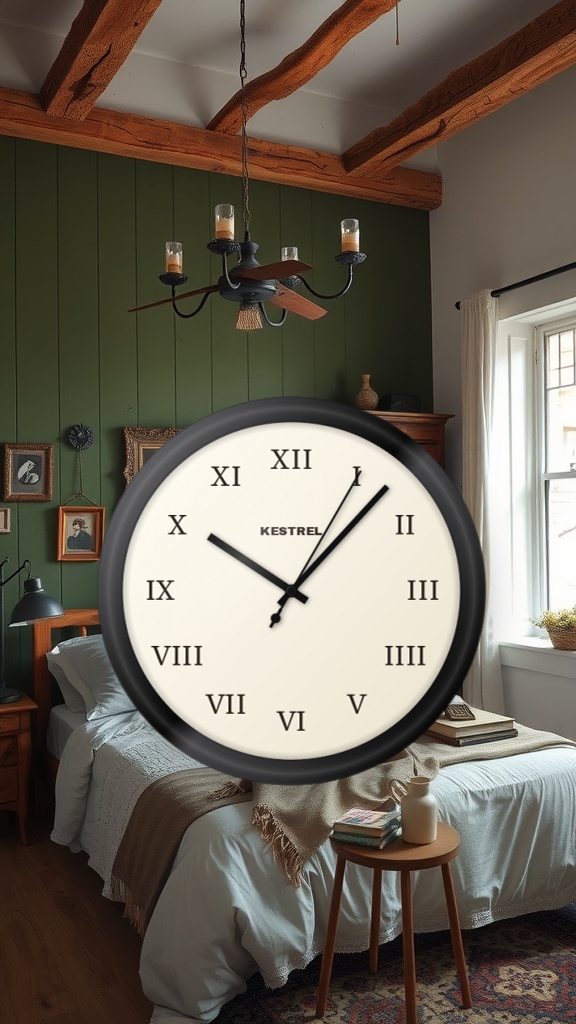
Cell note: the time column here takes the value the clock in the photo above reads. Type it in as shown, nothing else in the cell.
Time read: 10:07:05
